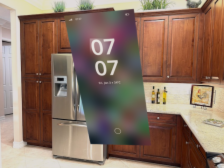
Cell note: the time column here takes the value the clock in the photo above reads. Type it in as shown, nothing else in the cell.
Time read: 7:07
